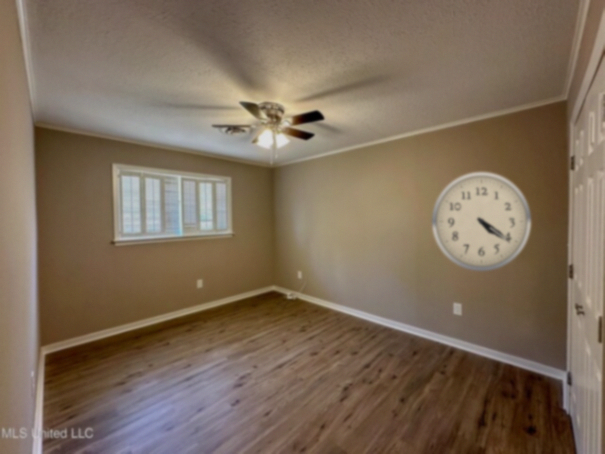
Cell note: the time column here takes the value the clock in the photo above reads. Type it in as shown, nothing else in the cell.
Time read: 4:21
